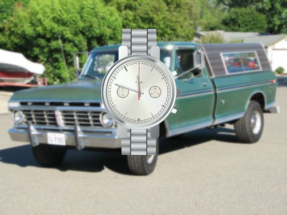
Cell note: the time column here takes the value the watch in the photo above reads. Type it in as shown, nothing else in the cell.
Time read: 11:48
